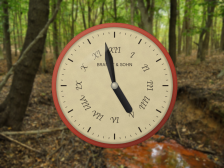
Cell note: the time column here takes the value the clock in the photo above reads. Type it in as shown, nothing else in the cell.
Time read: 4:58
